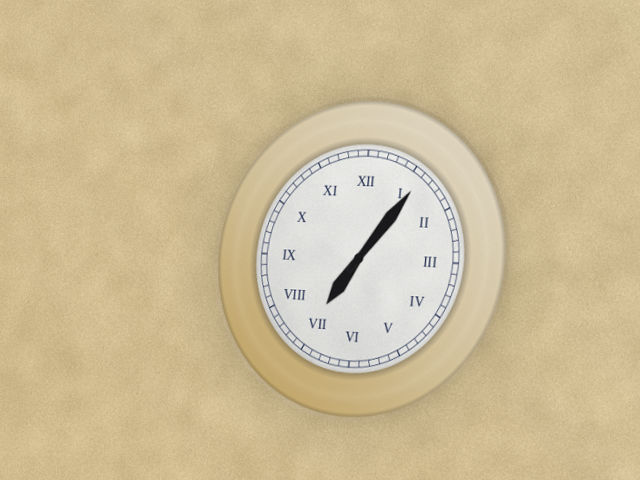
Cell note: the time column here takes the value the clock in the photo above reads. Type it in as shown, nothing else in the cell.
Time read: 7:06
